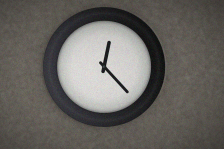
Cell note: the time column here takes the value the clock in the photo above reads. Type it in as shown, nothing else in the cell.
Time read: 12:23
